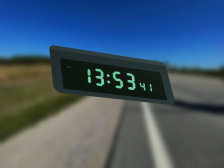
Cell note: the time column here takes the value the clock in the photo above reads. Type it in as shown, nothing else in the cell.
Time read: 13:53:41
